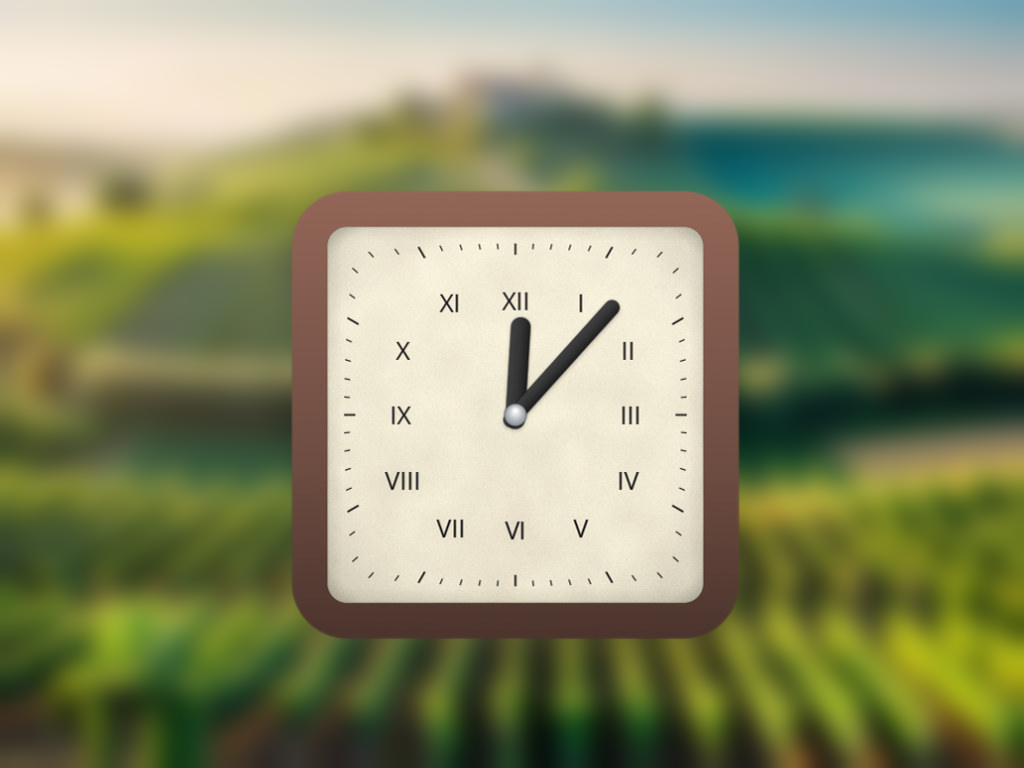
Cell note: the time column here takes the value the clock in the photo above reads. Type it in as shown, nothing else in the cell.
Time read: 12:07
